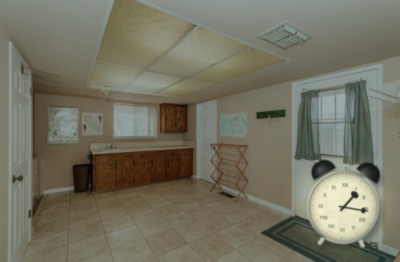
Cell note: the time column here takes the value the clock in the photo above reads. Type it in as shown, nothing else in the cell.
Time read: 1:16
